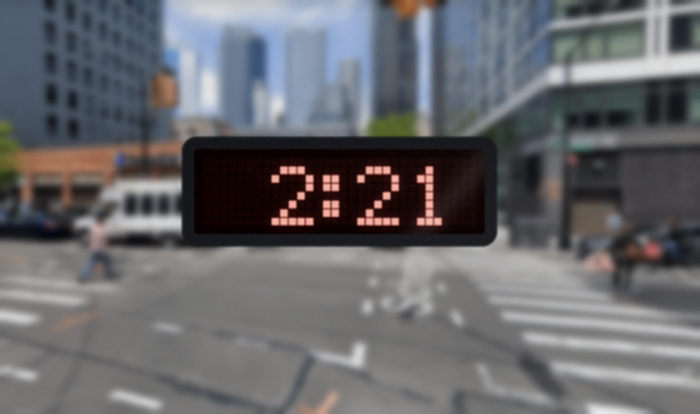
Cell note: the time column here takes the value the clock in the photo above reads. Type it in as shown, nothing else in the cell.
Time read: 2:21
